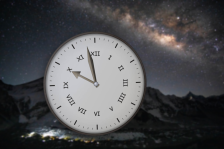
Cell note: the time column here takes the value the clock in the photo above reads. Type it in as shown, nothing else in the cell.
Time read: 9:58
